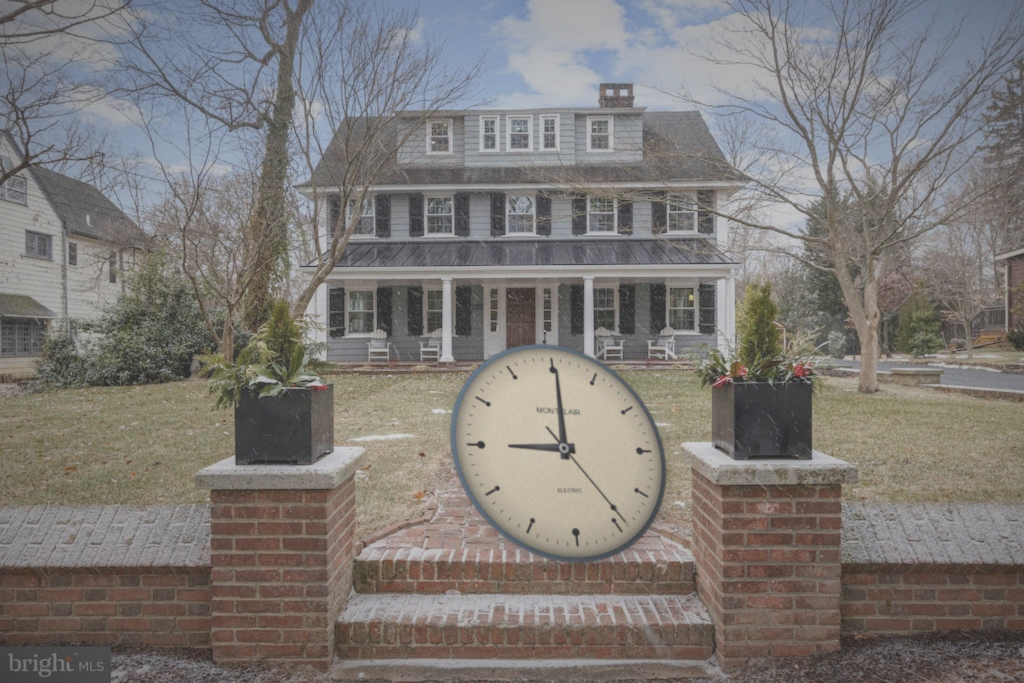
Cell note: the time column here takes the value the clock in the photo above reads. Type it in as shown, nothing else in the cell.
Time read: 9:00:24
